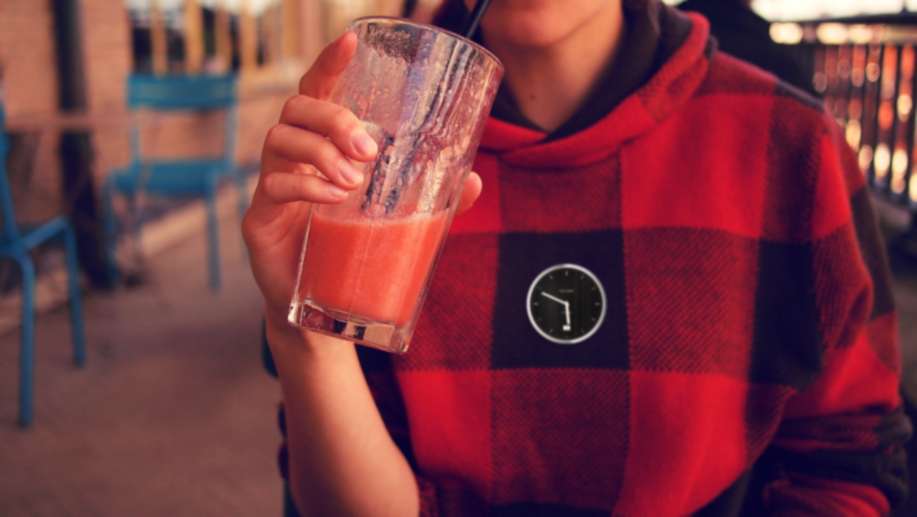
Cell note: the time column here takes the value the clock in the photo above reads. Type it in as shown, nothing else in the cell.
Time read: 5:49
